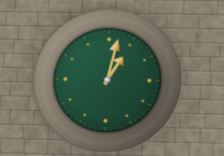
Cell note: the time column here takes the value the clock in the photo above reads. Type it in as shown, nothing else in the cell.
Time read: 1:02
